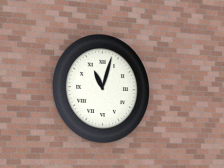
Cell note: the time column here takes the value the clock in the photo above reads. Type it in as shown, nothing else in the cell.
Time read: 11:03
